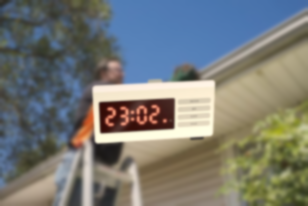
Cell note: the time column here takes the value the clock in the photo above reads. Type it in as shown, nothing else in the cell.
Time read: 23:02
